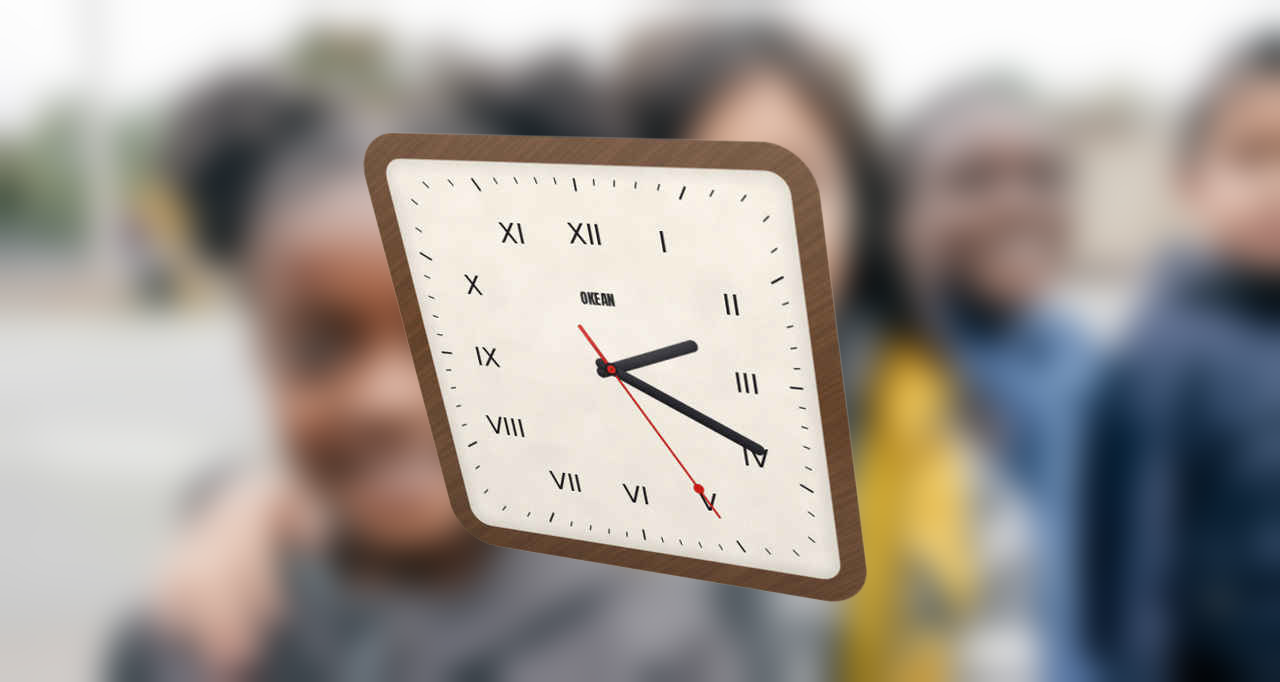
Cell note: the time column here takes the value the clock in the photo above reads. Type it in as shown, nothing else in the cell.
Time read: 2:19:25
